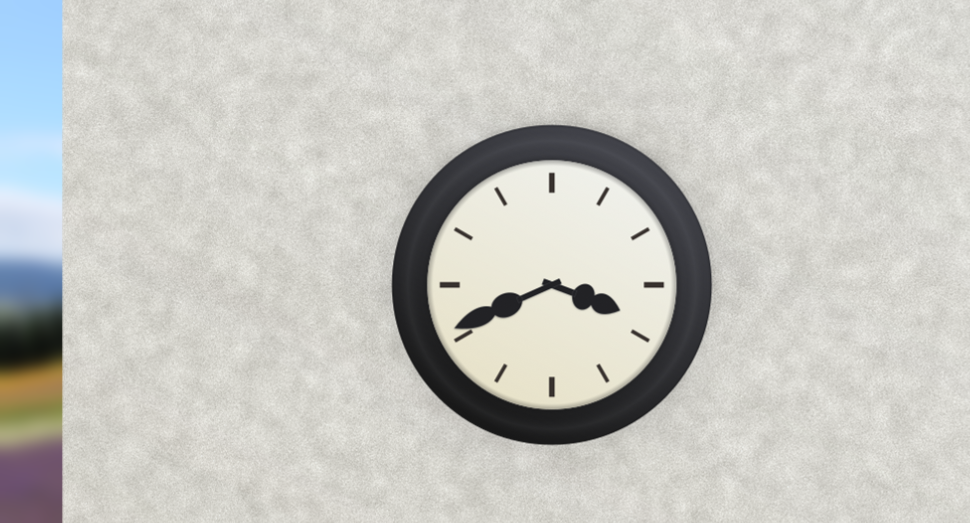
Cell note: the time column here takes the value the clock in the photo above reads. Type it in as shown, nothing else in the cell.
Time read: 3:41
